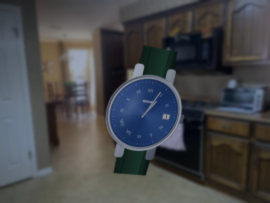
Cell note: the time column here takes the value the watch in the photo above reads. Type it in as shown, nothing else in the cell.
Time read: 1:04
